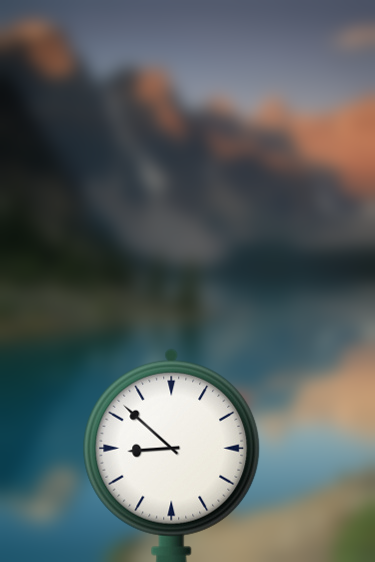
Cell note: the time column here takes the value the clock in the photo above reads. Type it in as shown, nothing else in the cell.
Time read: 8:52
